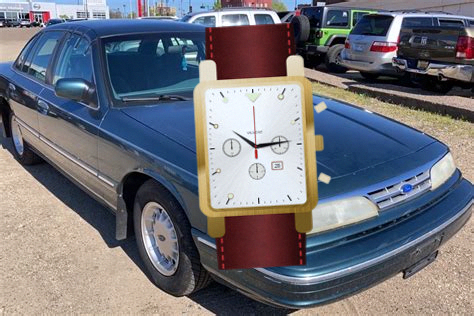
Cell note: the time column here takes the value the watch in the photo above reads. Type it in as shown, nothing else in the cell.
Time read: 10:14
